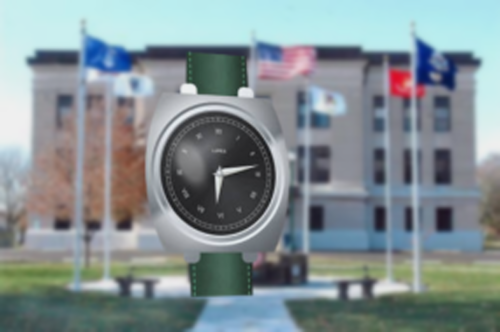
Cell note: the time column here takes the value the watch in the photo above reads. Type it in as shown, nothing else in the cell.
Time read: 6:13
